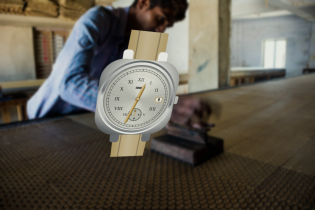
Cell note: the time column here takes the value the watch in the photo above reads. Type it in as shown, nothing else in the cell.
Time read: 12:33
